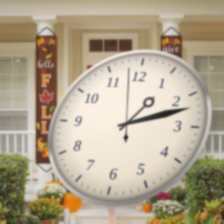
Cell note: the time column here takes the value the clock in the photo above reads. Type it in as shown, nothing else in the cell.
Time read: 1:11:58
